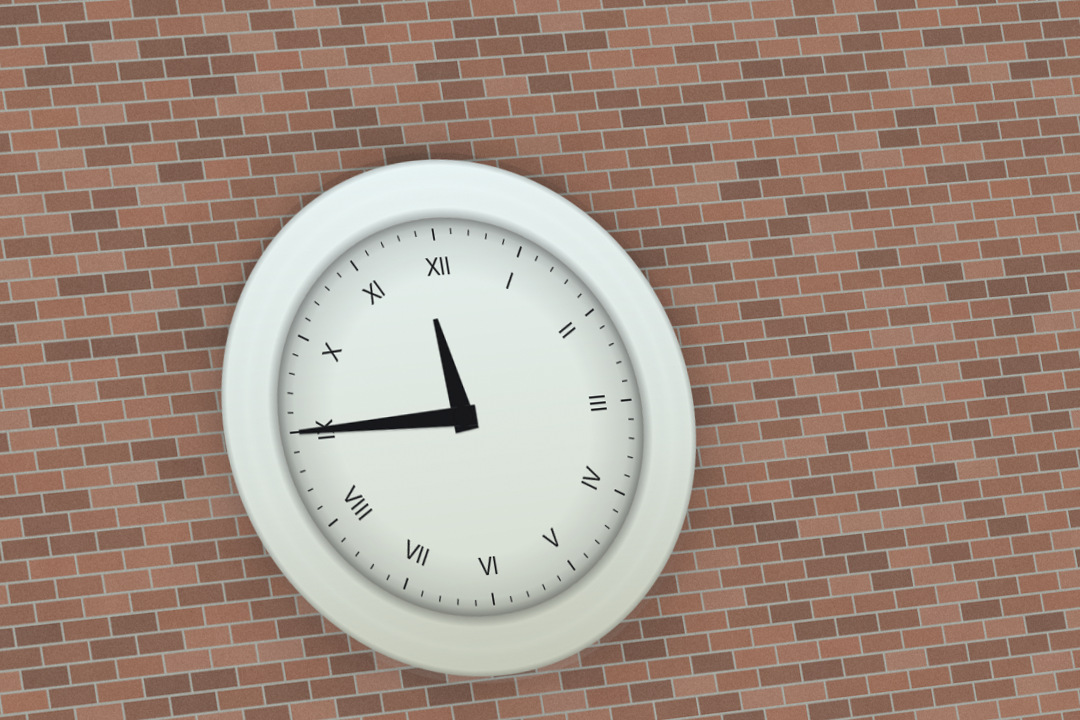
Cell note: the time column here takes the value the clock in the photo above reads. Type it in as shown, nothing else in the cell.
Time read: 11:45
